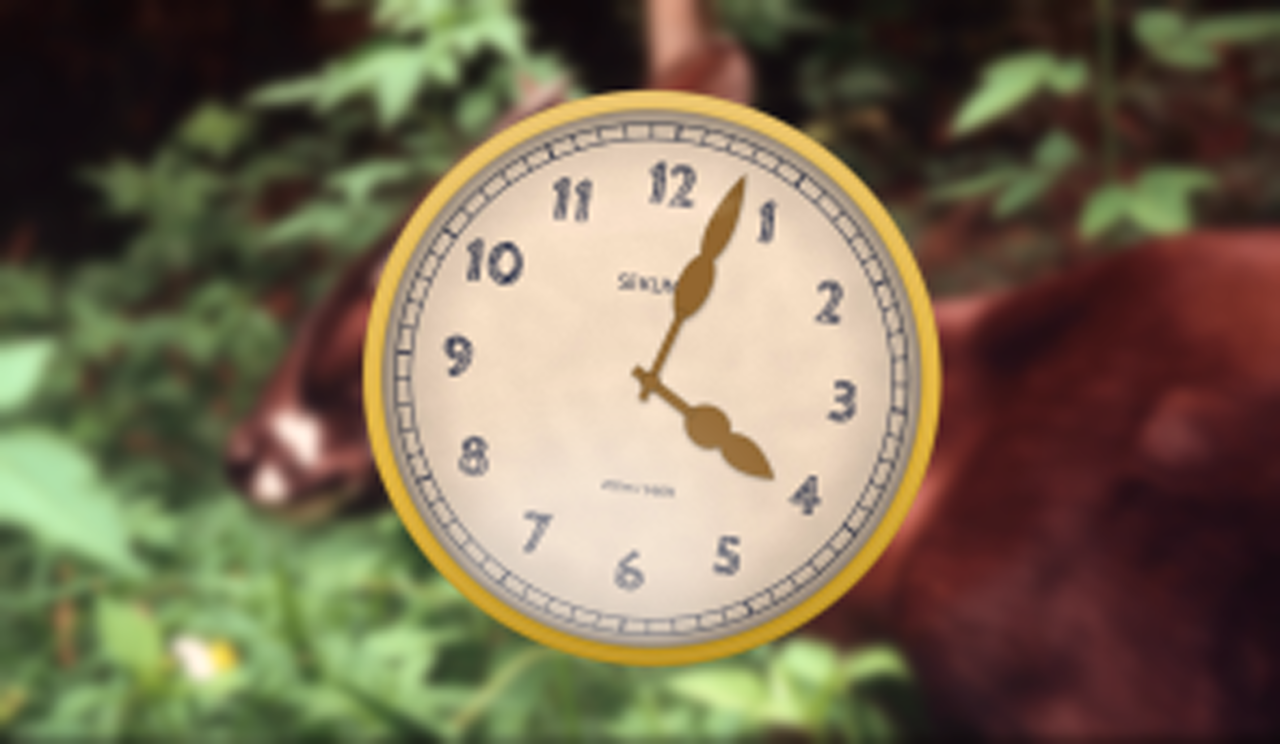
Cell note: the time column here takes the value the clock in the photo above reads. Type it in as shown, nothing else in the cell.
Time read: 4:03
